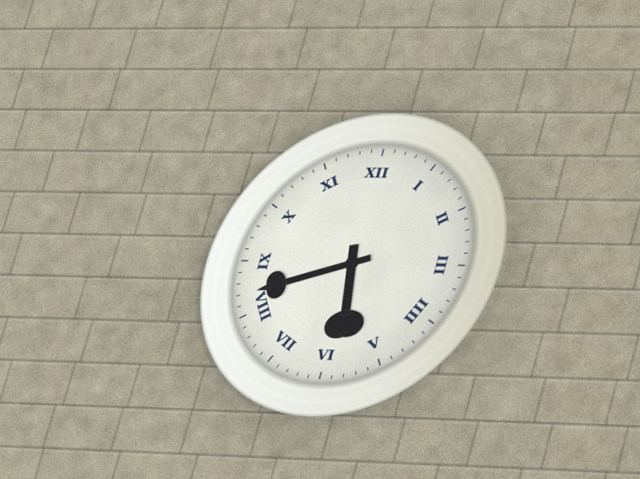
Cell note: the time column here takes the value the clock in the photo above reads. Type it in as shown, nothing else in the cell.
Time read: 5:42
